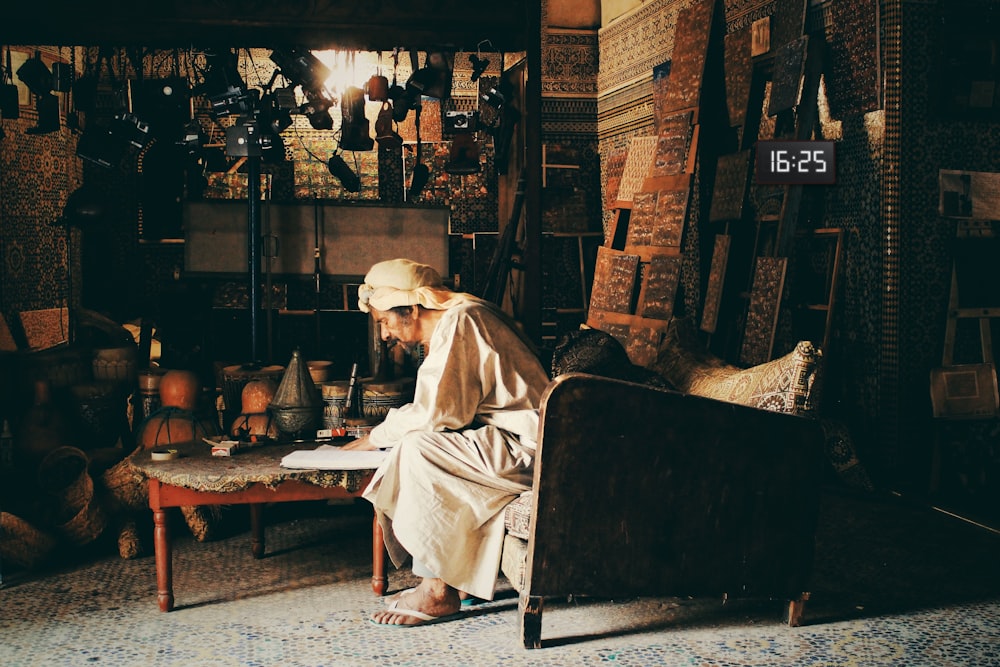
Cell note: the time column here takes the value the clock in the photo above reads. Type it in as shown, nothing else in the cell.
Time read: 16:25
